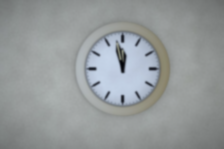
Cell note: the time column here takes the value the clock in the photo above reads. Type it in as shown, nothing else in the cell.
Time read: 11:58
